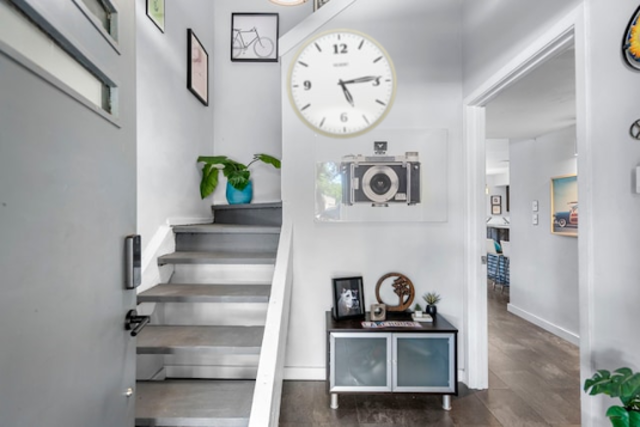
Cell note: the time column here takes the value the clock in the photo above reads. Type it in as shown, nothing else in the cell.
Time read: 5:14
